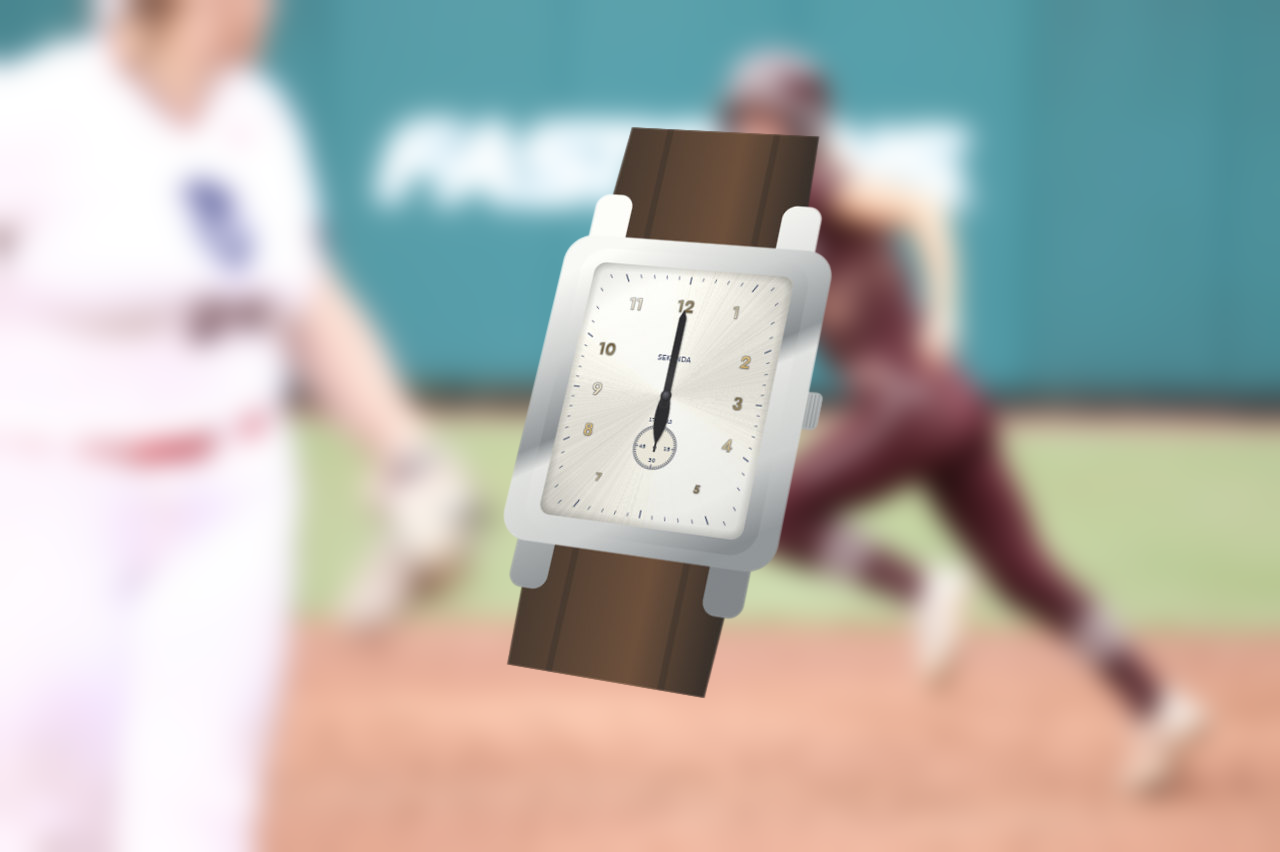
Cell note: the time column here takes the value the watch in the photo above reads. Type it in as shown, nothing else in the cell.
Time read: 6:00
